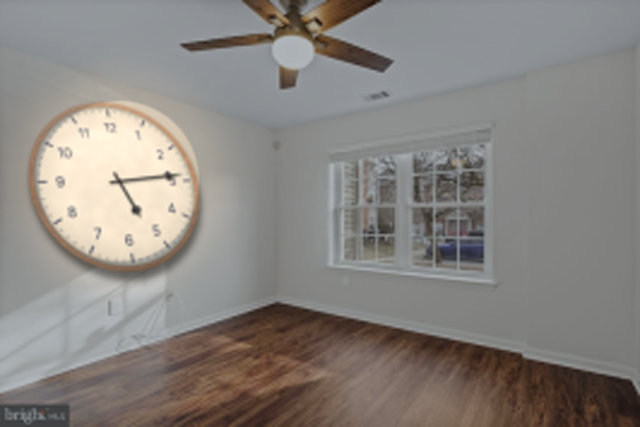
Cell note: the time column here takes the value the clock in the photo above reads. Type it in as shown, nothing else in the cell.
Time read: 5:14
